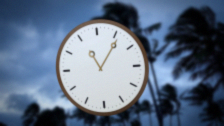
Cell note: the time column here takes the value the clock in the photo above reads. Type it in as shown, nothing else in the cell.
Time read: 11:06
